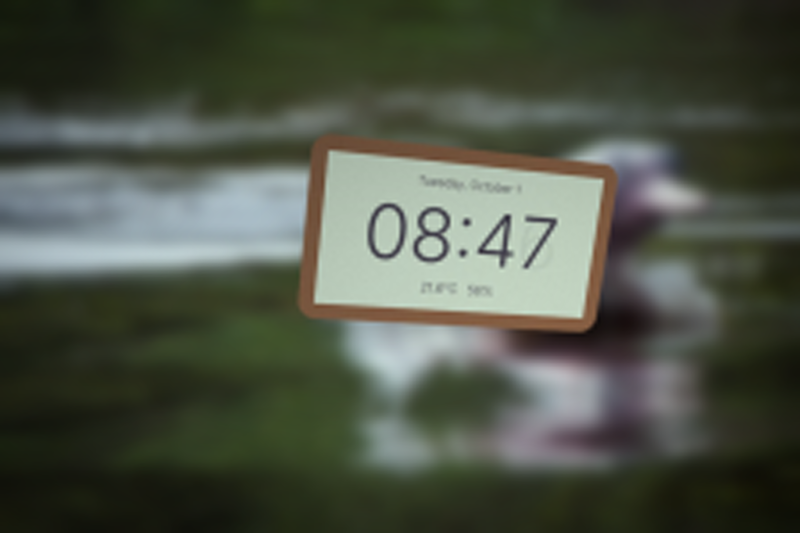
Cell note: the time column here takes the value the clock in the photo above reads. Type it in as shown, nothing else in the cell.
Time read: 8:47
